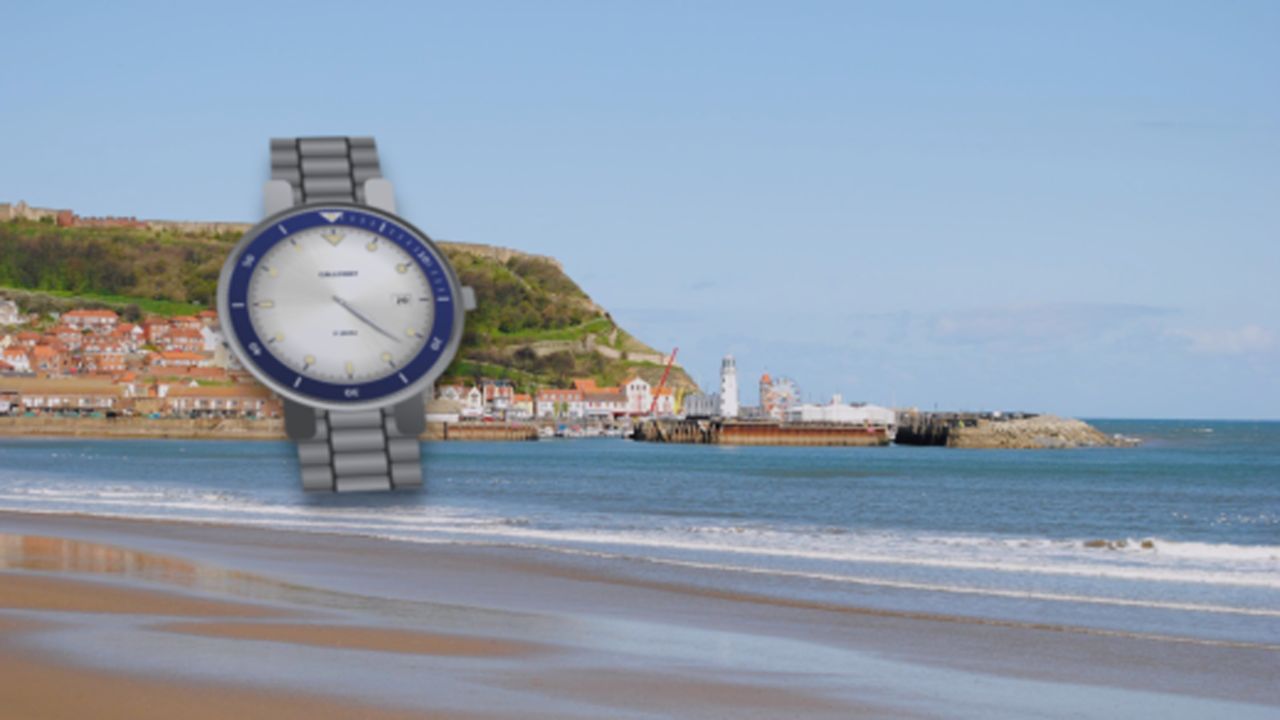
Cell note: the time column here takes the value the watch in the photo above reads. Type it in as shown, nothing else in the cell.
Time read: 4:22
